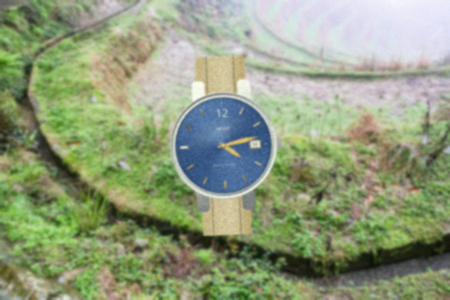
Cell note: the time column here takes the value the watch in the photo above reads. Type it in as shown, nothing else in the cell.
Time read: 4:13
